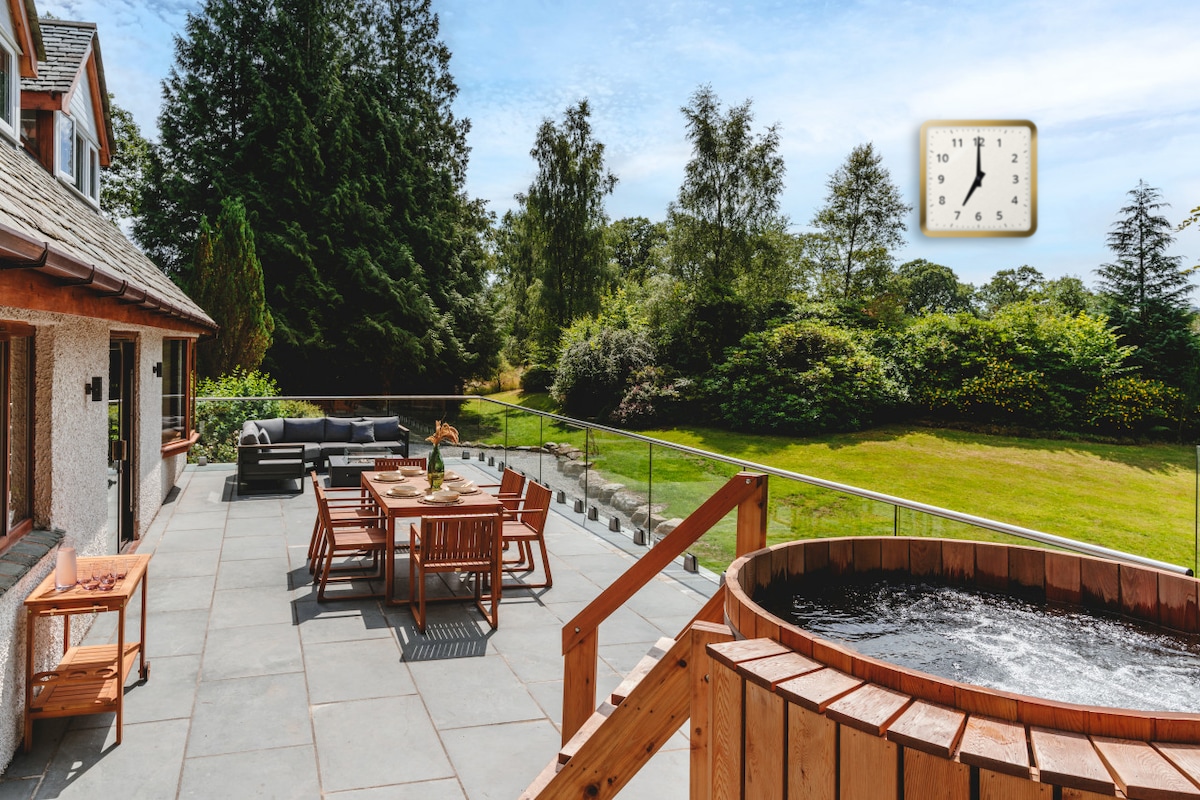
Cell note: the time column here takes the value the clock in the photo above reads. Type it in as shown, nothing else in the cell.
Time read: 7:00
